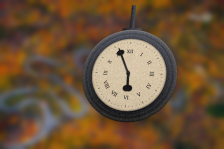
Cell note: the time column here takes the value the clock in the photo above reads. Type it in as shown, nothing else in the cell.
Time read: 5:56
